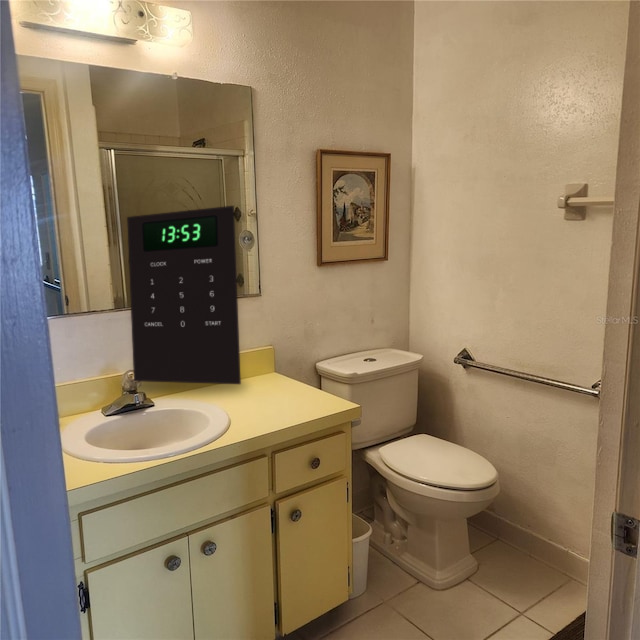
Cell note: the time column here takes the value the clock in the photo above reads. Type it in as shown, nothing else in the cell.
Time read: 13:53
